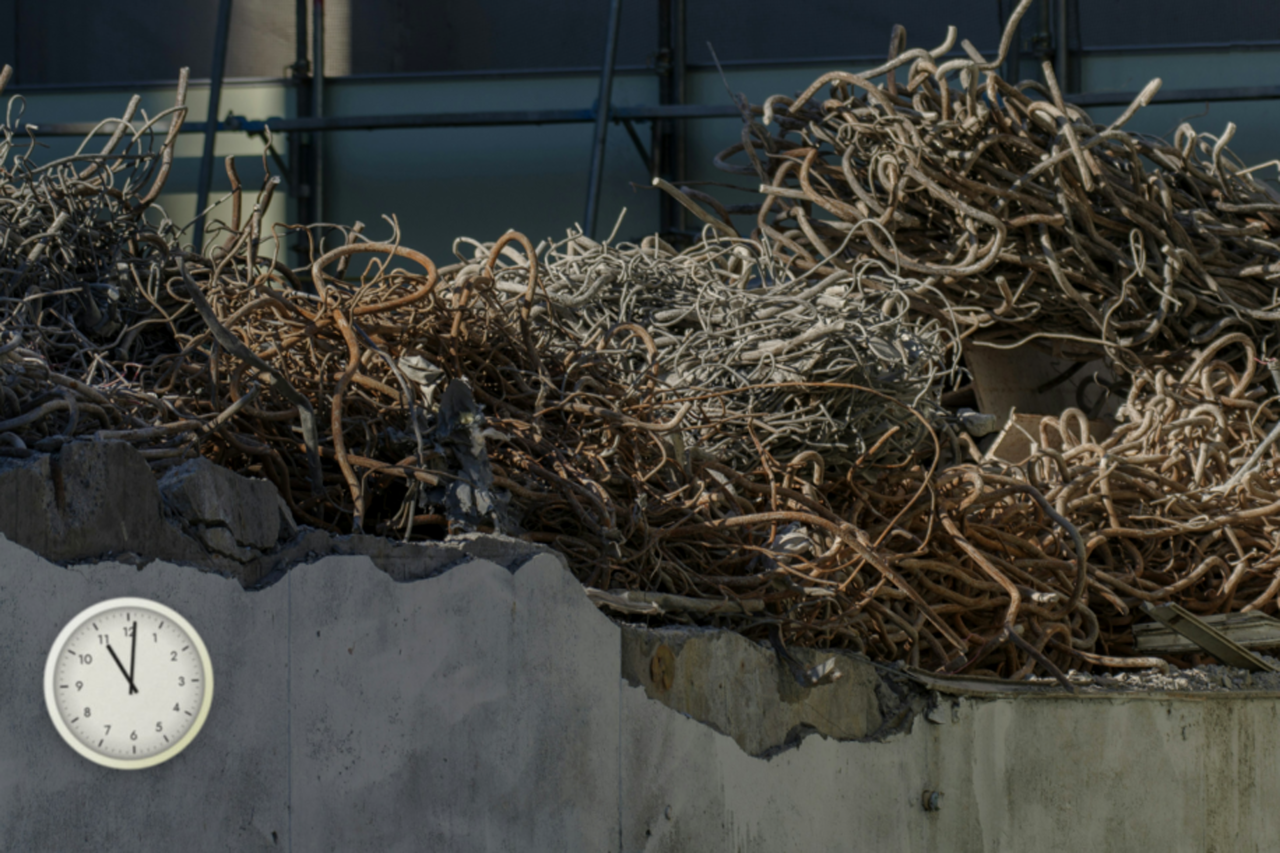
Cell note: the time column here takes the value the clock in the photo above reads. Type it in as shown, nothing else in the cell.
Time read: 11:01
